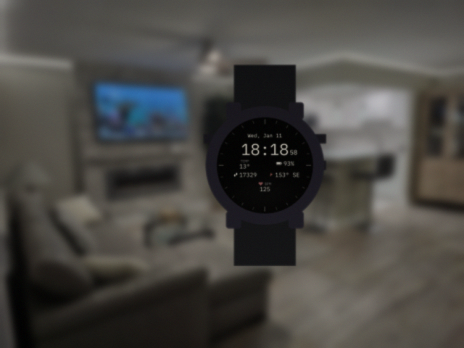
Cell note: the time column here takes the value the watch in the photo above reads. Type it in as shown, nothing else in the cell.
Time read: 18:18
